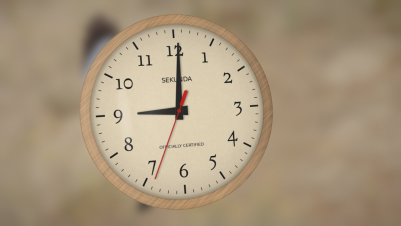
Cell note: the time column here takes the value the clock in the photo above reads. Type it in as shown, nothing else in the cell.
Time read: 9:00:34
